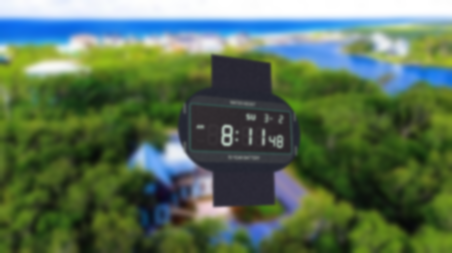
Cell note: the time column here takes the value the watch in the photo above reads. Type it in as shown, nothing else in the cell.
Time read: 8:11:48
